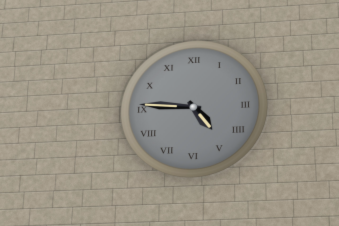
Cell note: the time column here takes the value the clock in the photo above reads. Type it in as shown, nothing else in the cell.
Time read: 4:46
